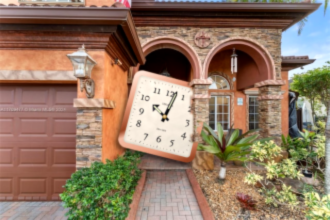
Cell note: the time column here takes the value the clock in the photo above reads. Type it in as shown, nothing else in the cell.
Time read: 10:02
